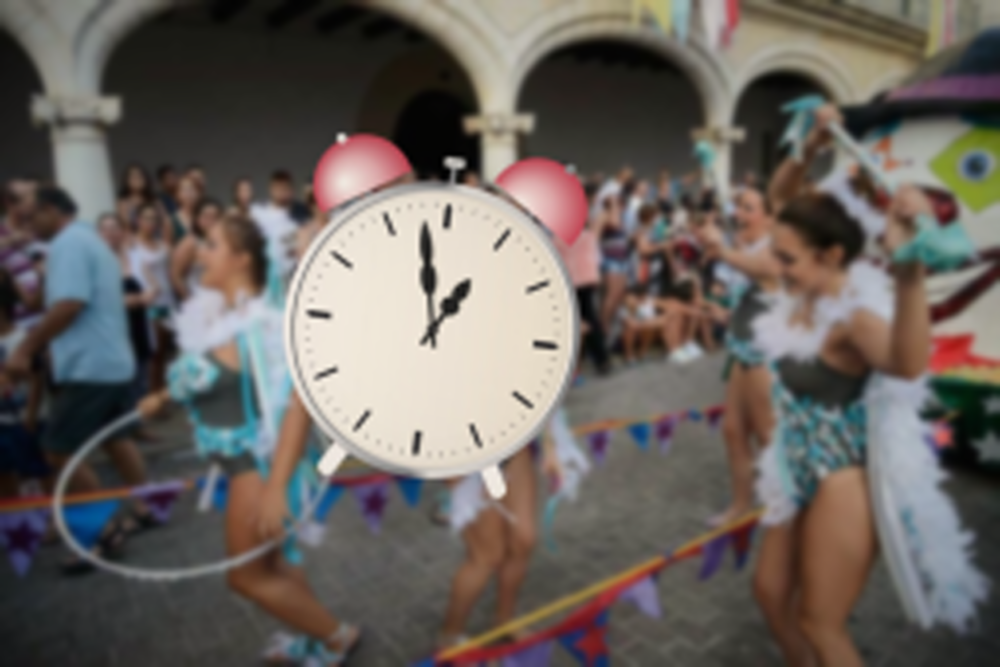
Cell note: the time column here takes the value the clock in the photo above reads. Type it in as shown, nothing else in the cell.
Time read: 12:58
